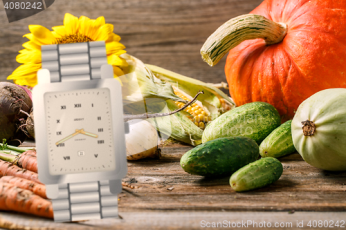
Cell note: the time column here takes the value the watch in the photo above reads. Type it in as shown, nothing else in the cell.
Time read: 3:41
